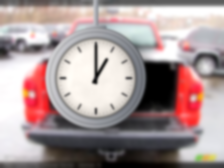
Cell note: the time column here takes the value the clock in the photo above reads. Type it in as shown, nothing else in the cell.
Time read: 1:00
